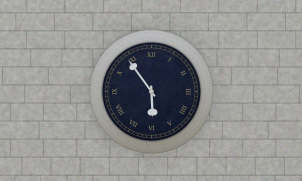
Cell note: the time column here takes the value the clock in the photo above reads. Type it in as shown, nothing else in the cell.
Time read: 5:54
